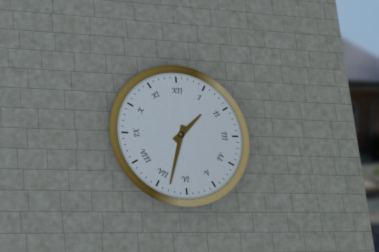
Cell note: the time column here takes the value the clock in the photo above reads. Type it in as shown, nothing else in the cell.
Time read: 1:33
